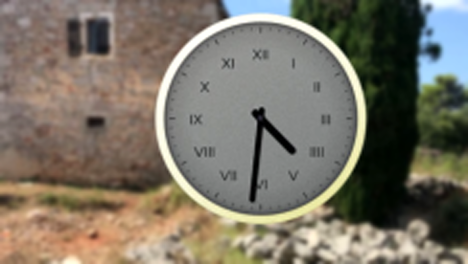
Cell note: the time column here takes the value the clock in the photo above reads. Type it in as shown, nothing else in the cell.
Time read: 4:31
